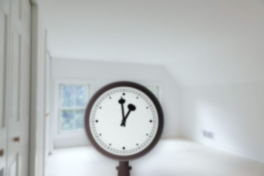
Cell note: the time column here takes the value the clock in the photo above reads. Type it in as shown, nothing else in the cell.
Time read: 12:59
